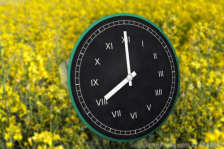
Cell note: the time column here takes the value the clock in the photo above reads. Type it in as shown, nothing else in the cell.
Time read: 8:00
